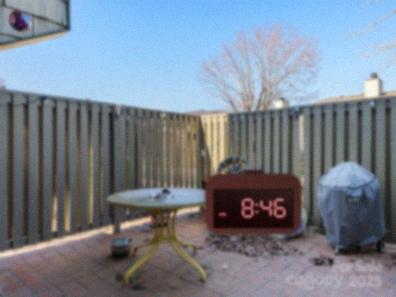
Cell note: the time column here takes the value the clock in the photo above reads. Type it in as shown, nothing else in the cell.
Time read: 8:46
